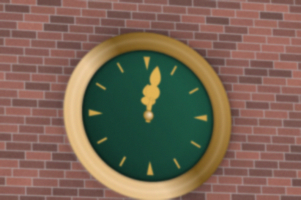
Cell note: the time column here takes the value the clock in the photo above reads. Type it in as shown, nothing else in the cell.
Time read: 12:02
